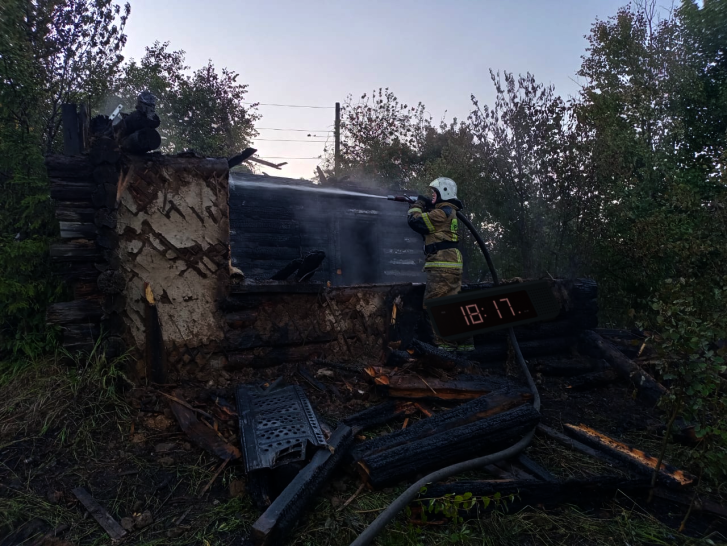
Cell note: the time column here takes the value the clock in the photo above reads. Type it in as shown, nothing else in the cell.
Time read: 18:17
